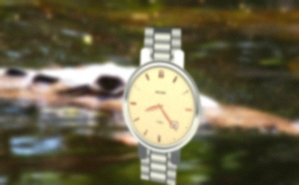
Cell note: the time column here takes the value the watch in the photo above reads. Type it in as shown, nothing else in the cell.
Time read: 8:23
